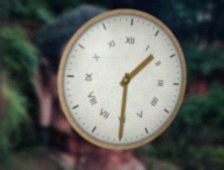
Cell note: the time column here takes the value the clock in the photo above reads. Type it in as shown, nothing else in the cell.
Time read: 1:30
